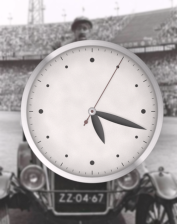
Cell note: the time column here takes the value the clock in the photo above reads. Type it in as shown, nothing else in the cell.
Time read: 5:18:05
